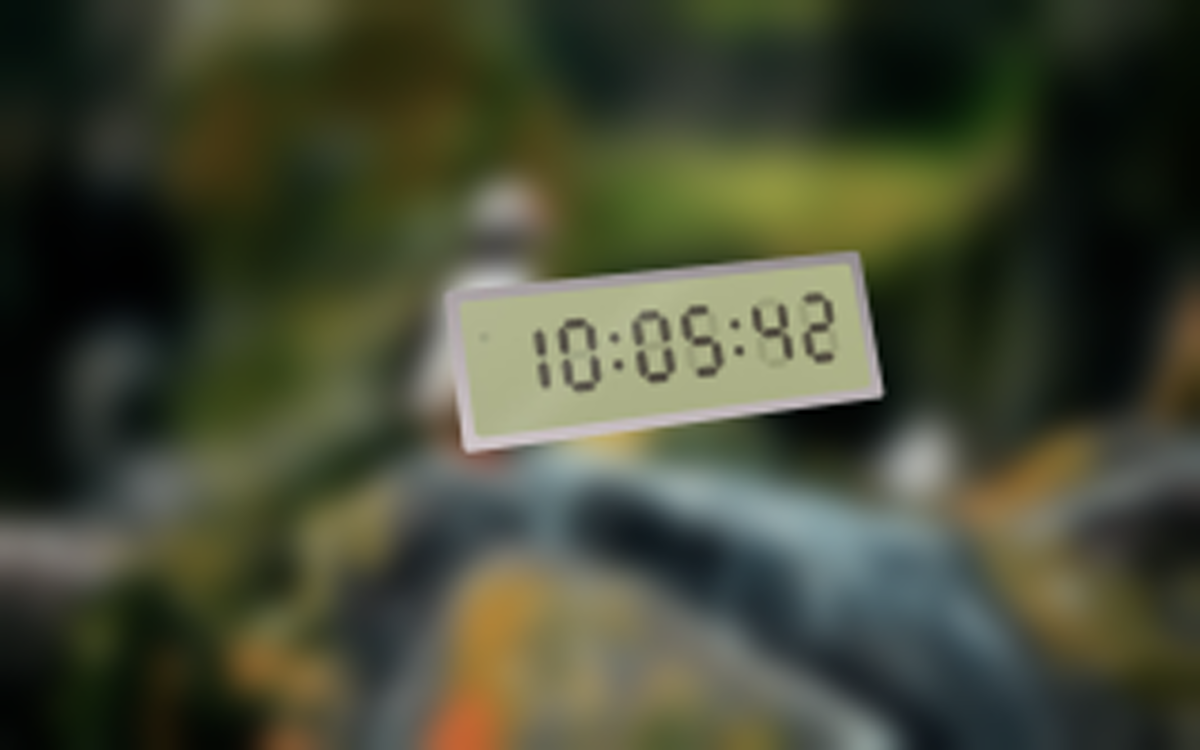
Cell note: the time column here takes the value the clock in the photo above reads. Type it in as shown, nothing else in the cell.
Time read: 10:05:42
